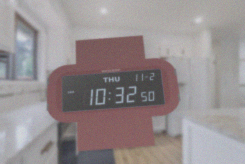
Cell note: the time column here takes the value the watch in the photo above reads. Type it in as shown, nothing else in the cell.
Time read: 10:32:50
